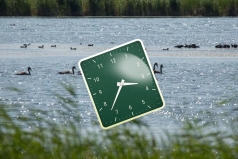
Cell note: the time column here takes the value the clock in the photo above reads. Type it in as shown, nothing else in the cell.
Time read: 3:37
